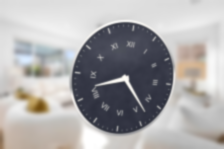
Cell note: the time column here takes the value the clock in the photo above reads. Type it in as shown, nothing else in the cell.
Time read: 8:23
